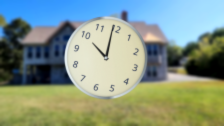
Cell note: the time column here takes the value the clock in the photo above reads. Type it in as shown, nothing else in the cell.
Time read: 9:59
